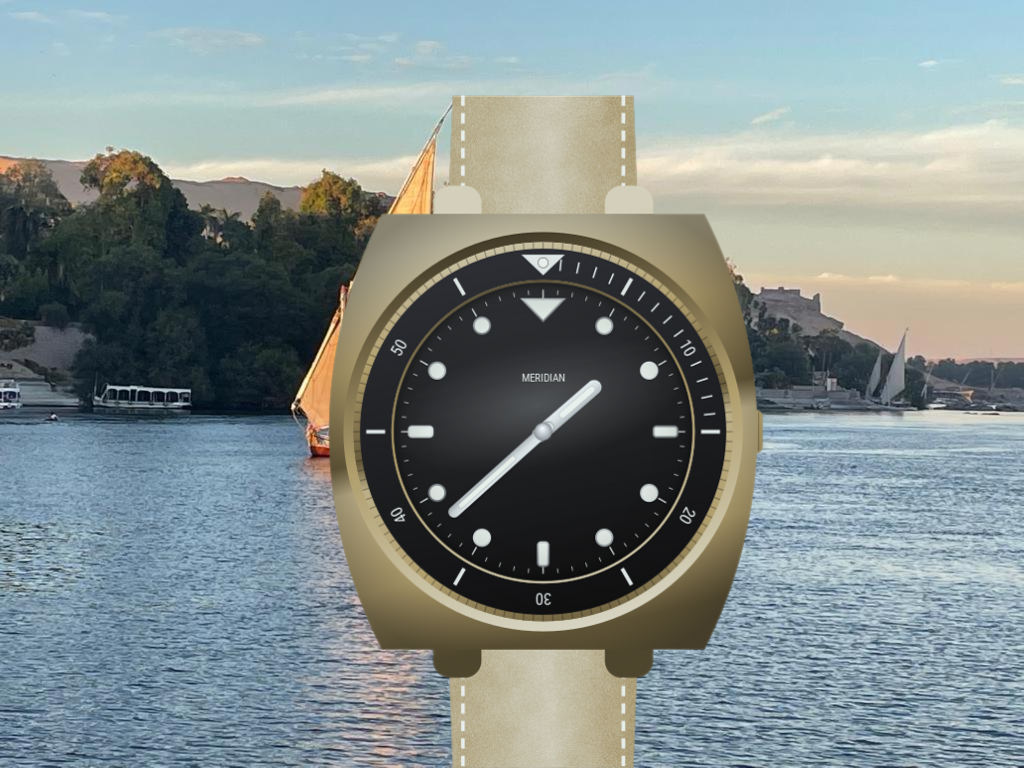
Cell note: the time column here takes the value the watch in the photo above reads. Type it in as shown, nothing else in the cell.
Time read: 1:38
